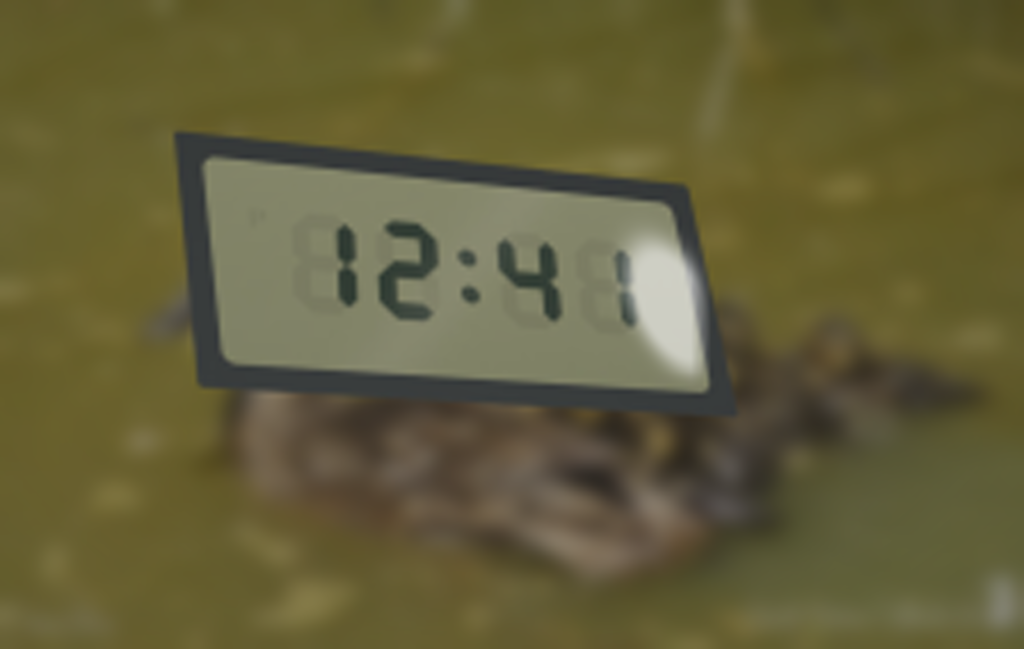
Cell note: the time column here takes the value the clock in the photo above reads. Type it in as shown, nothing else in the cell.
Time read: 12:41
